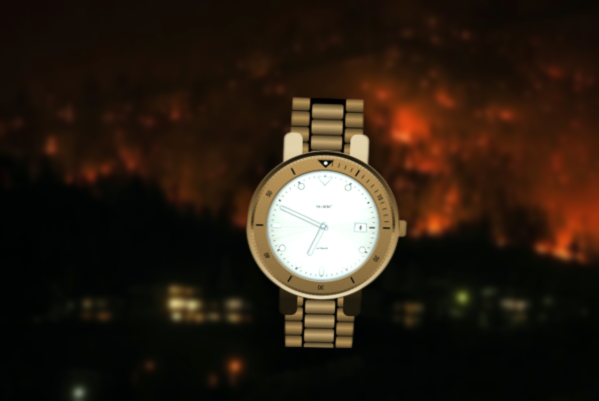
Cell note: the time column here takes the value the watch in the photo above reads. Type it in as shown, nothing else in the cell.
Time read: 6:49
